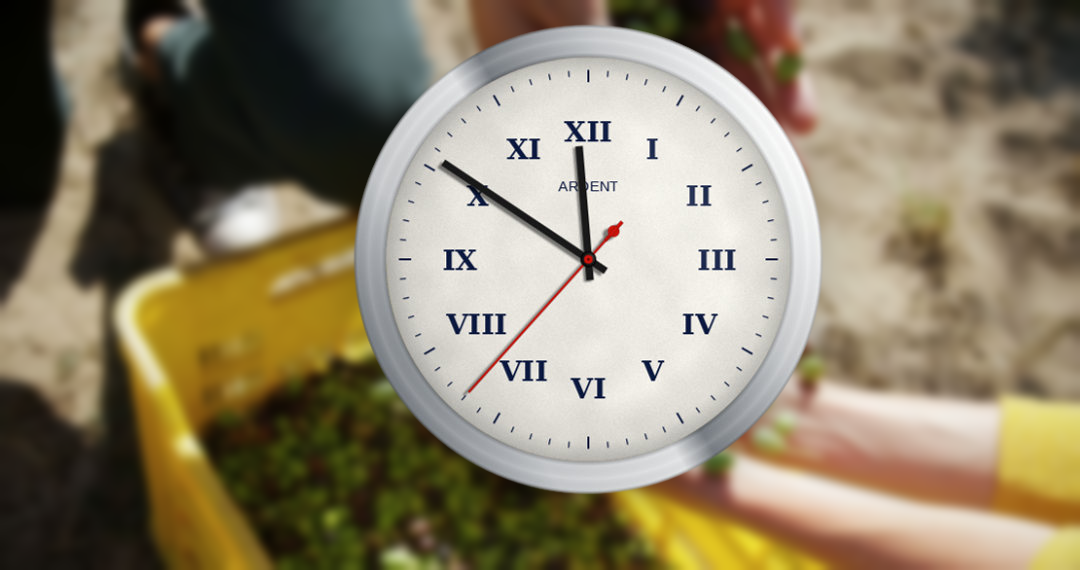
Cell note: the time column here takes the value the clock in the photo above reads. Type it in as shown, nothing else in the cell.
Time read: 11:50:37
